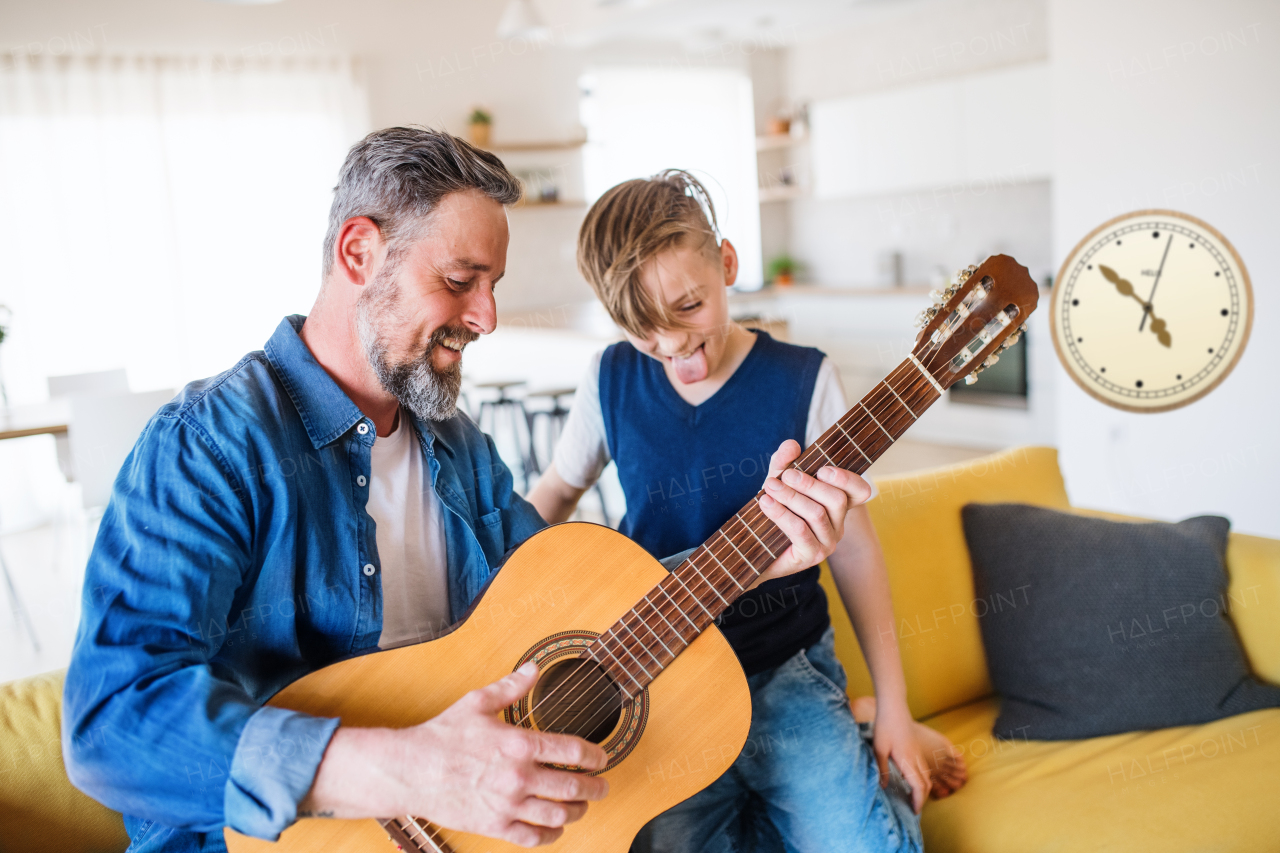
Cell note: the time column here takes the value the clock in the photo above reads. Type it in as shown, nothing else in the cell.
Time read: 4:51:02
